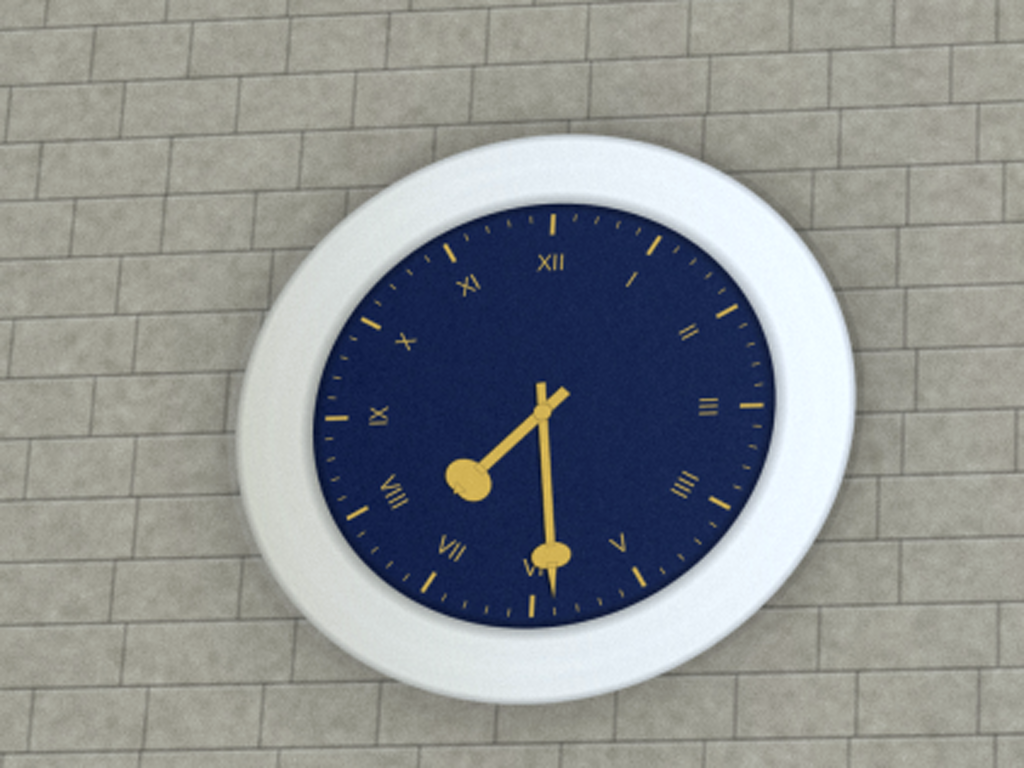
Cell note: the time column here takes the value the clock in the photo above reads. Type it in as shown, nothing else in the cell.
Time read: 7:29
